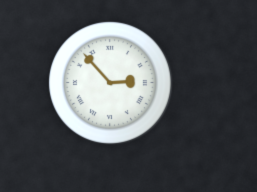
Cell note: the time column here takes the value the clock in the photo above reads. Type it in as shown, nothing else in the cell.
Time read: 2:53
